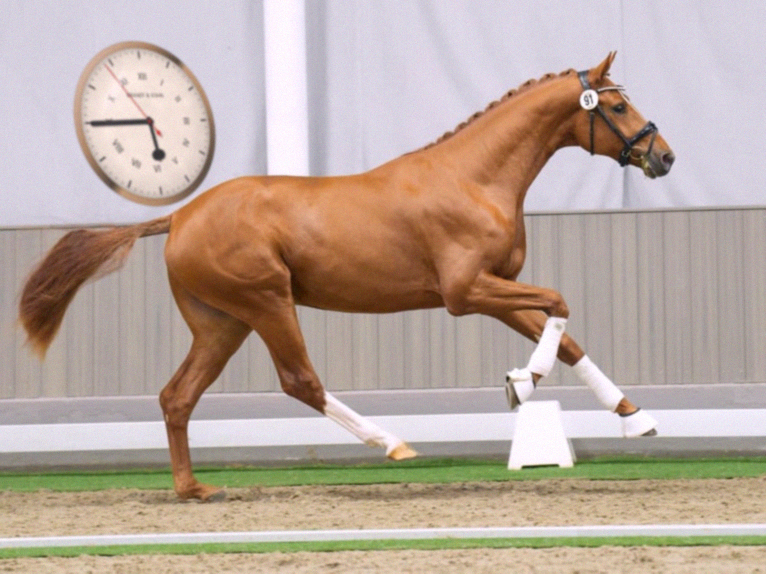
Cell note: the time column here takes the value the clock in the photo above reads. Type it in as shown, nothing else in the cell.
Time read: 5:44:54
